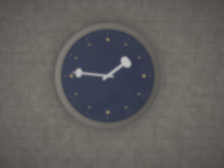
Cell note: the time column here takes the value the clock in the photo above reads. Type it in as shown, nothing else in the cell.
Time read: 1:46
